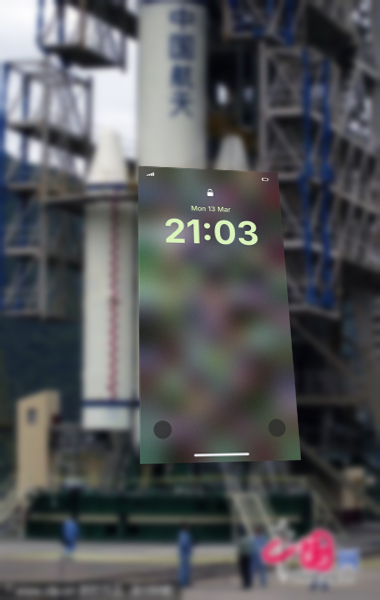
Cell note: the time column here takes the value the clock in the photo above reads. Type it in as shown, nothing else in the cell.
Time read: 21:03
